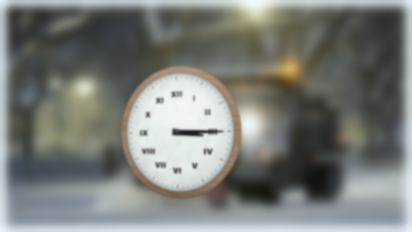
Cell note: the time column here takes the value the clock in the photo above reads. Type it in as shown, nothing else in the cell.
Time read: 3:15
